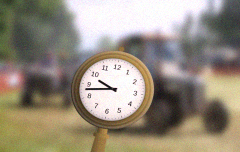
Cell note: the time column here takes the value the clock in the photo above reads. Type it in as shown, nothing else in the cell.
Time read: 9:43
